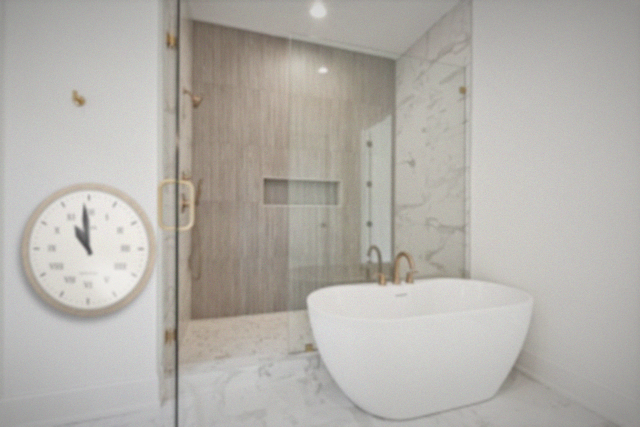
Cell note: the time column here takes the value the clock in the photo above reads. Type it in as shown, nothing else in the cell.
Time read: 10:59
